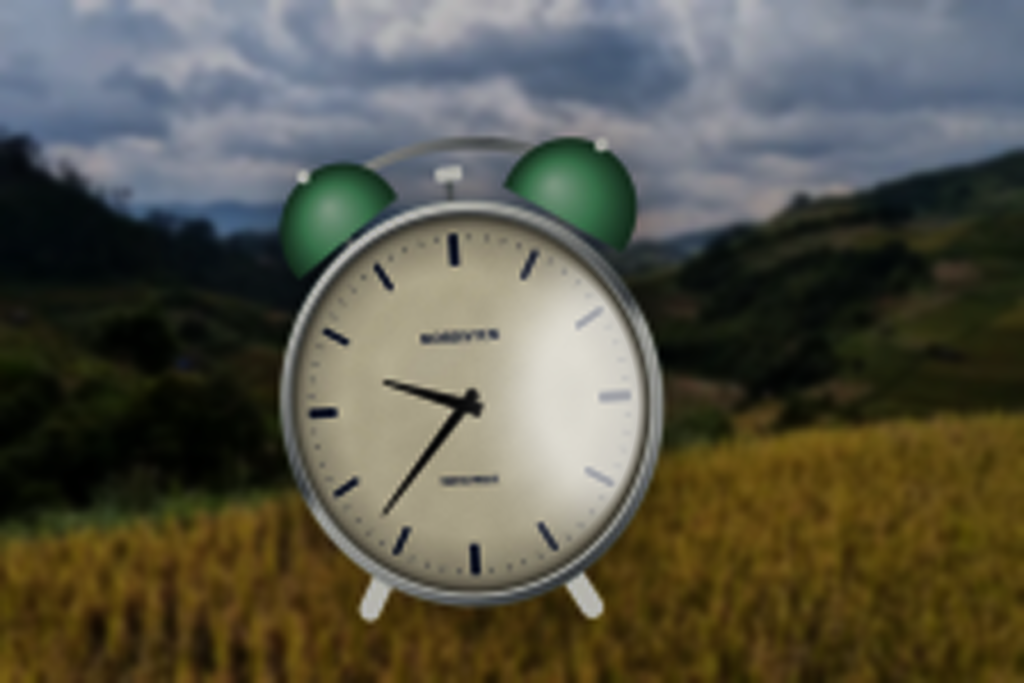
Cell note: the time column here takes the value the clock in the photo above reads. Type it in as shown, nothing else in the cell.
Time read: 9:37
